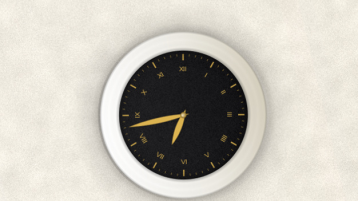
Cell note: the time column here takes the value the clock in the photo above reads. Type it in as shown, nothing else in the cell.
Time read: 6:43
